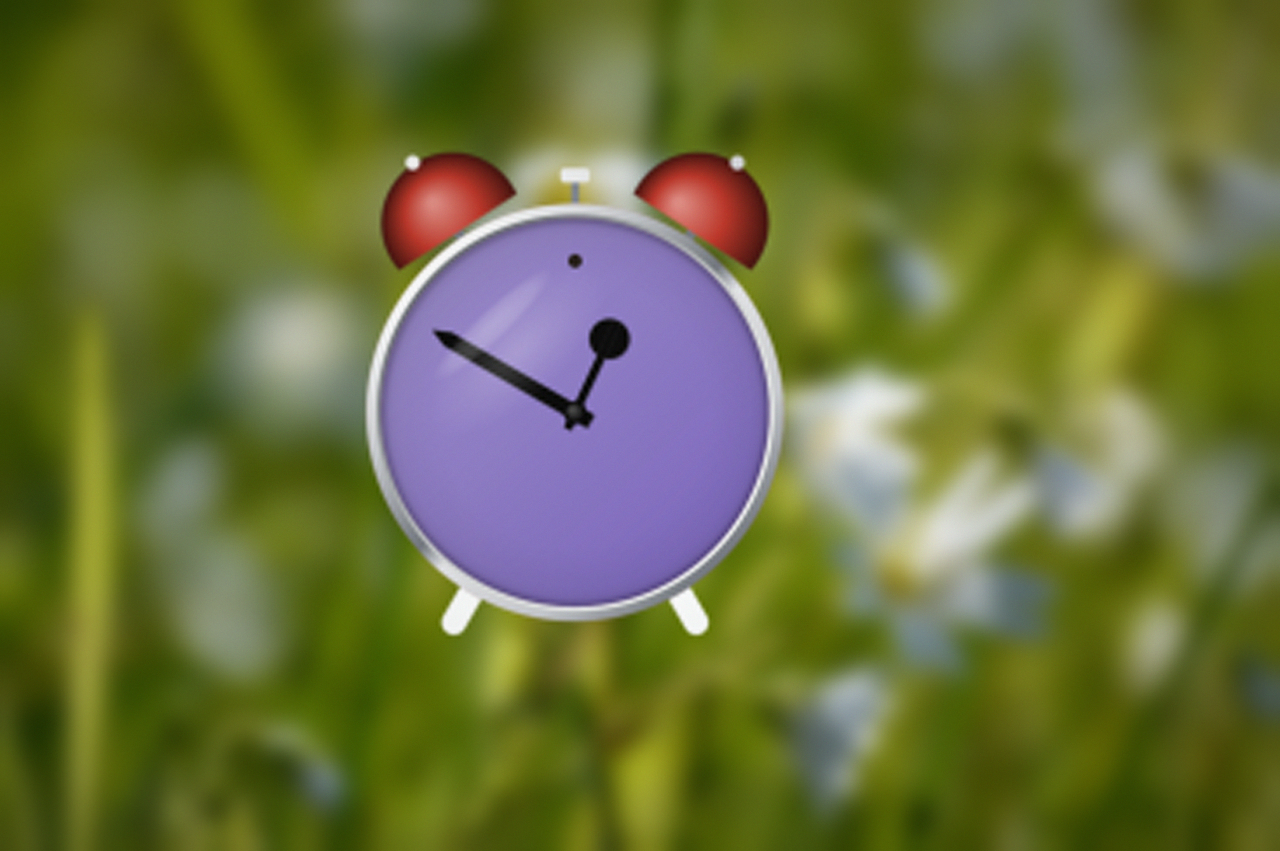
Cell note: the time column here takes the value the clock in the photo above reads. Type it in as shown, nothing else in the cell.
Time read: 12:50
